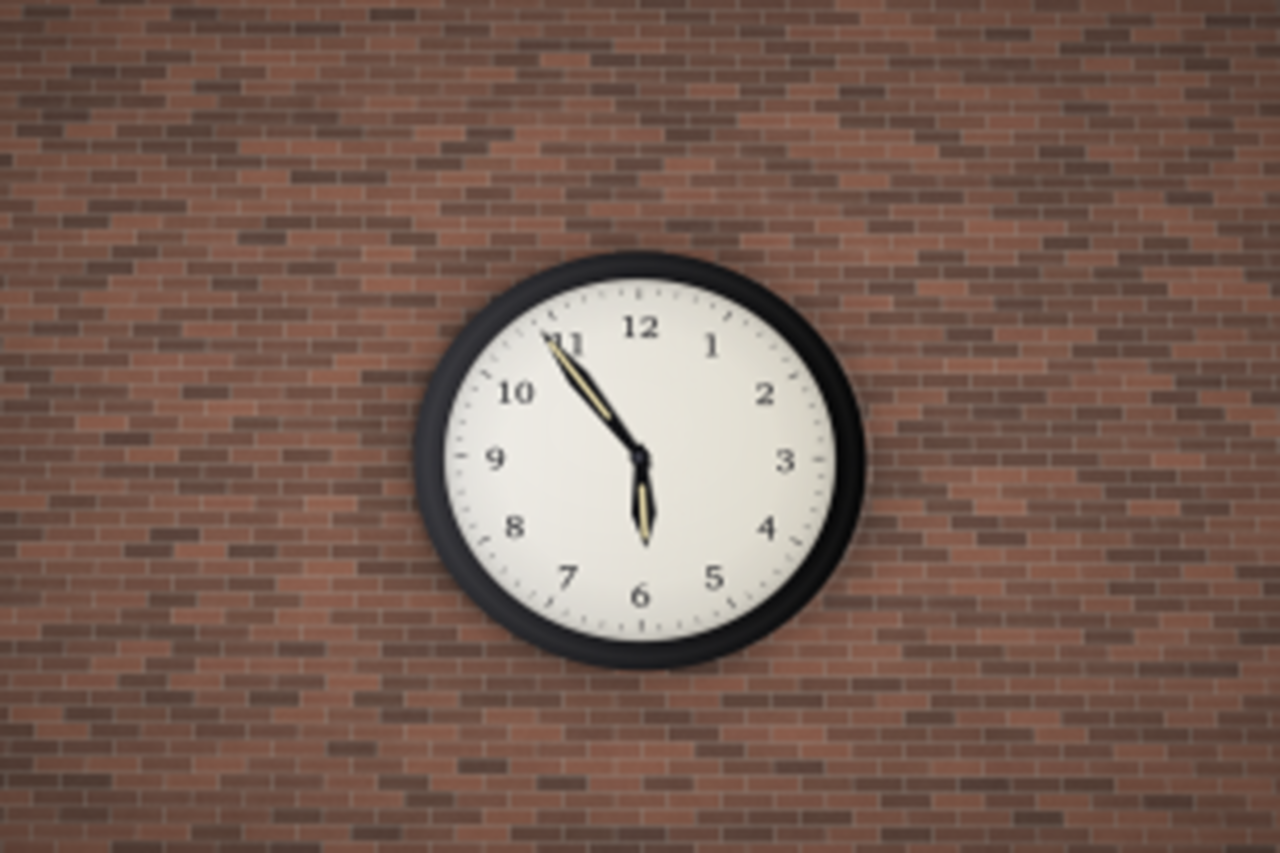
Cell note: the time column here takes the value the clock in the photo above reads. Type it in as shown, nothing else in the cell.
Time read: 5:54
